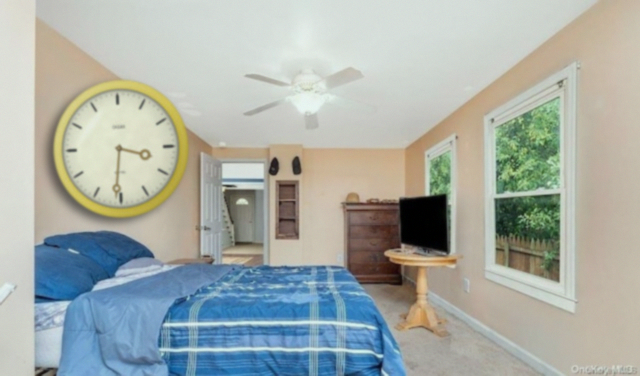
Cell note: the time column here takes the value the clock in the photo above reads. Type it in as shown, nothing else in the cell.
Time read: 3:31
